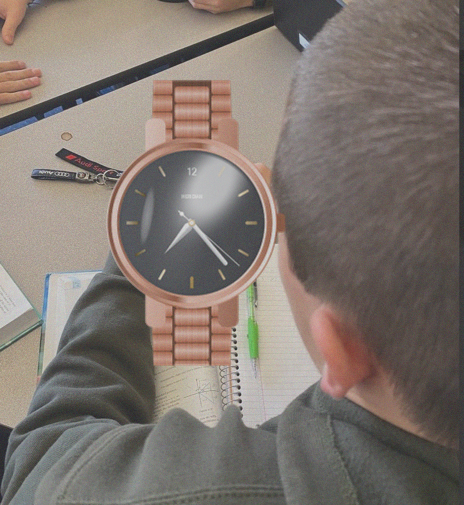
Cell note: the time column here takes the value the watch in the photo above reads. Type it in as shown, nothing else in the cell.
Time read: 7:23:22
